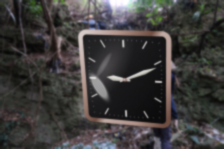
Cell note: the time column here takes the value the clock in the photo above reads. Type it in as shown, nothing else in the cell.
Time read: 9:11
